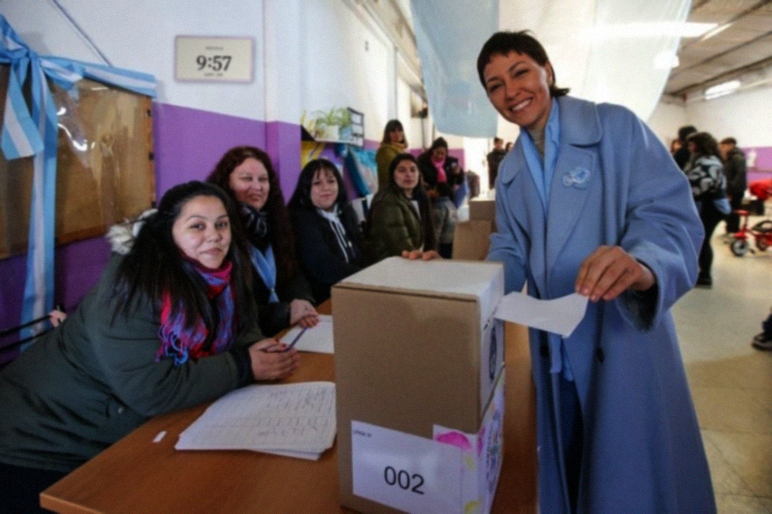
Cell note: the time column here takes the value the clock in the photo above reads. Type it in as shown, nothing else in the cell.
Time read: 9:57
